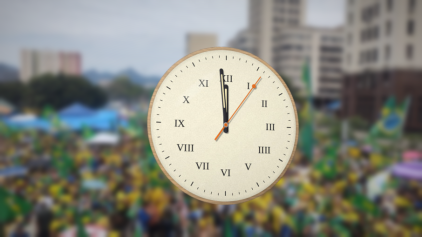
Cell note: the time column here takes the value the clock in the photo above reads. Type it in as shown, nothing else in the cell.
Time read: 11:59:06
